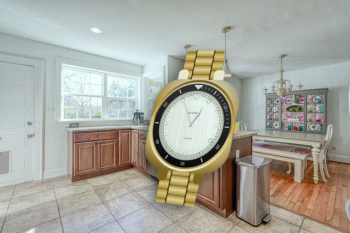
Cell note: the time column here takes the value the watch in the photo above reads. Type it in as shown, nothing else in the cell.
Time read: 12:55
